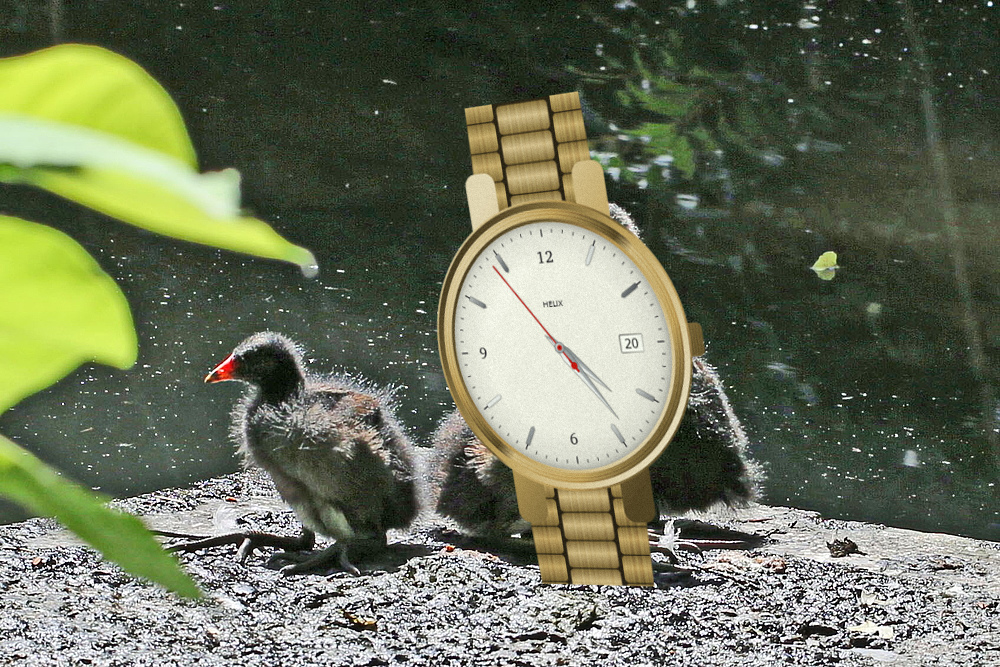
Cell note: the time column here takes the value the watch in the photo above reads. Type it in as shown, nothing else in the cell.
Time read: 4:23:54
